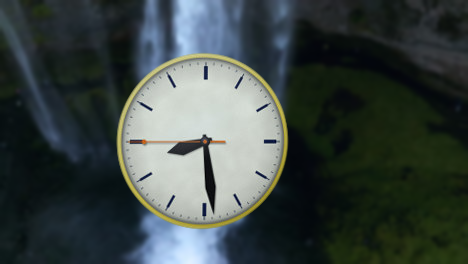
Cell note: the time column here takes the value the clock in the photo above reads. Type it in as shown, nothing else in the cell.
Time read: 8:28:45
